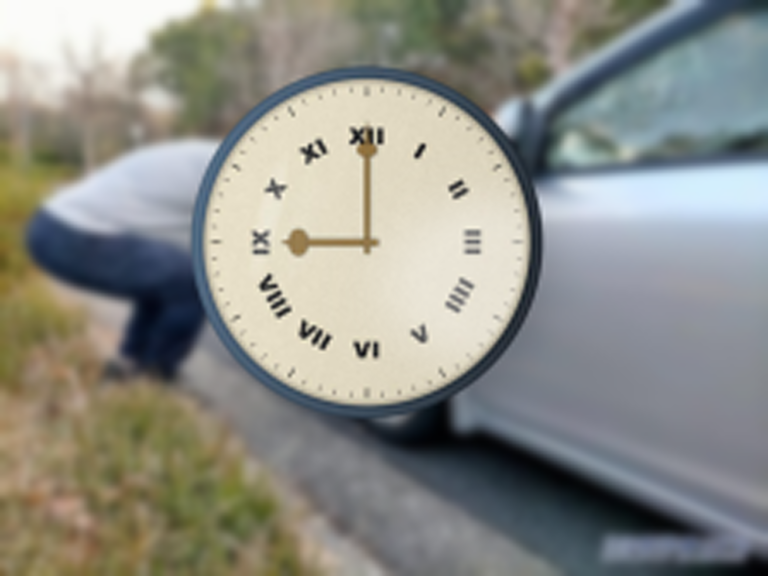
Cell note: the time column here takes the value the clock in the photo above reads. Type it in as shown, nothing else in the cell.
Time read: 9:00
